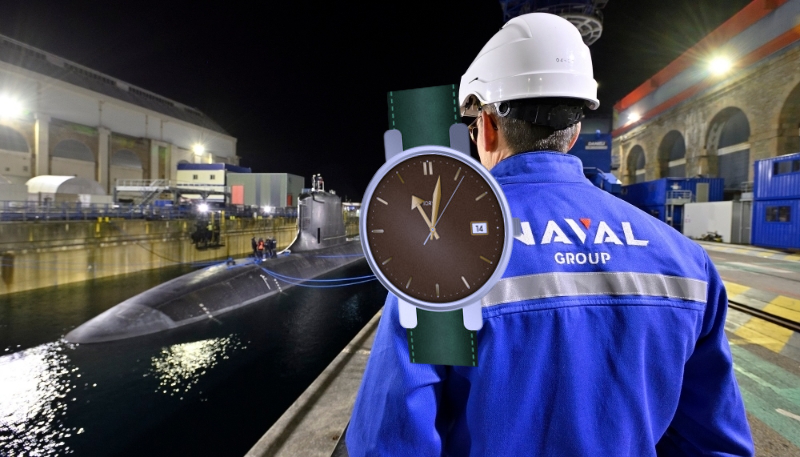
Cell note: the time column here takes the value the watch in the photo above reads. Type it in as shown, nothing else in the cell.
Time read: 11:02:06
